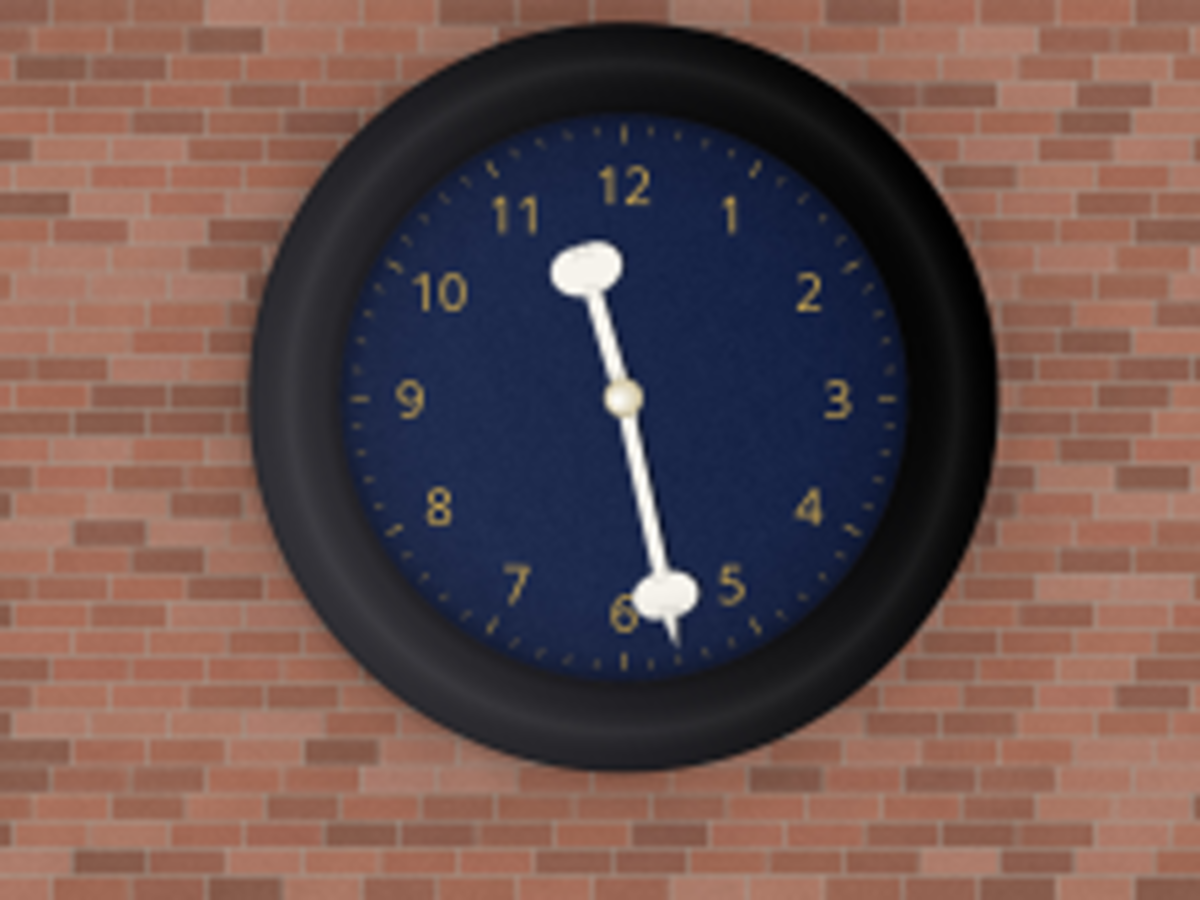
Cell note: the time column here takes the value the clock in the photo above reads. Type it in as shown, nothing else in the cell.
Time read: 11:28
